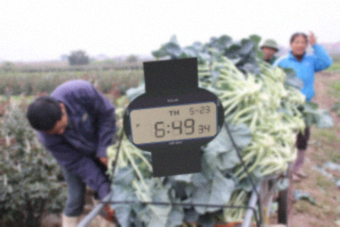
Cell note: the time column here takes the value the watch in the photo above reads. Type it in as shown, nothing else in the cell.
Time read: 6:49
